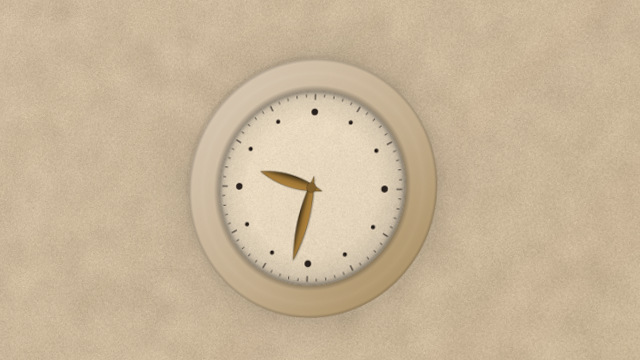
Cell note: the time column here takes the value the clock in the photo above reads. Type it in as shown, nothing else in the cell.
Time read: 9:32
